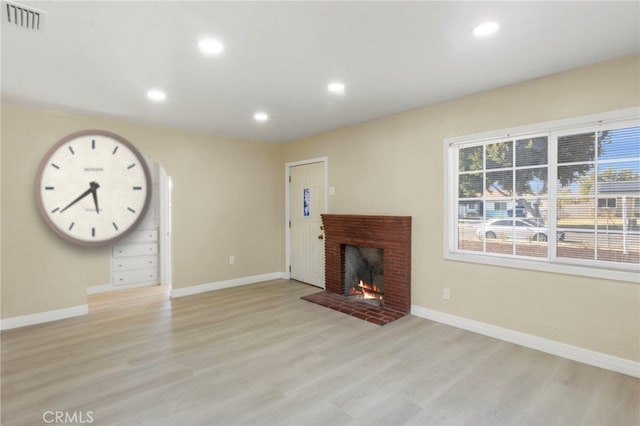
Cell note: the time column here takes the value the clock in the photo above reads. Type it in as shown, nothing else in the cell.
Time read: 5:39
